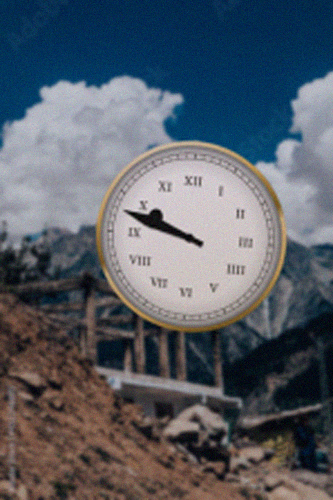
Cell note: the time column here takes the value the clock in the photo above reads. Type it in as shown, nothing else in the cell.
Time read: 9:48
